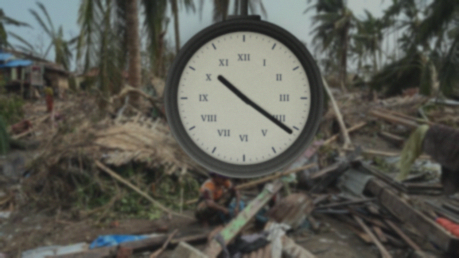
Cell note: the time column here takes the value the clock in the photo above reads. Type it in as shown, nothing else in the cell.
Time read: 10:21
